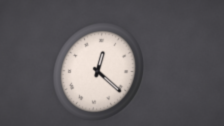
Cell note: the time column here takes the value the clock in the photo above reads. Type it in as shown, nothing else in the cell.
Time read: 12:21
